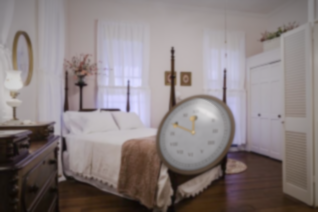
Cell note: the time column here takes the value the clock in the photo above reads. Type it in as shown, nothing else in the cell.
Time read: 11:49
